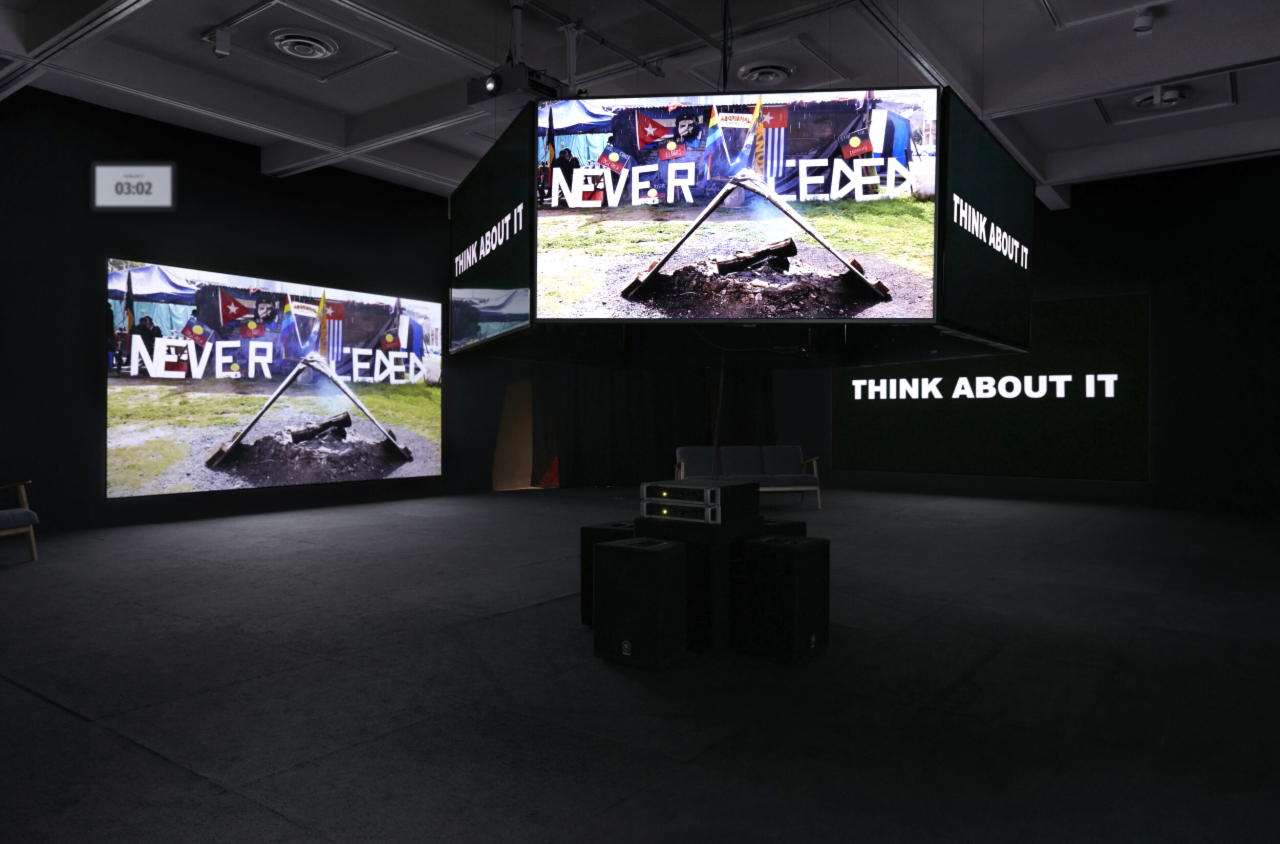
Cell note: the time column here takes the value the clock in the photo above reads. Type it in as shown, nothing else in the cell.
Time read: 3:02
